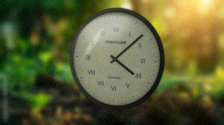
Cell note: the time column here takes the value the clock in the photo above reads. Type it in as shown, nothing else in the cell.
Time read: 4:08
